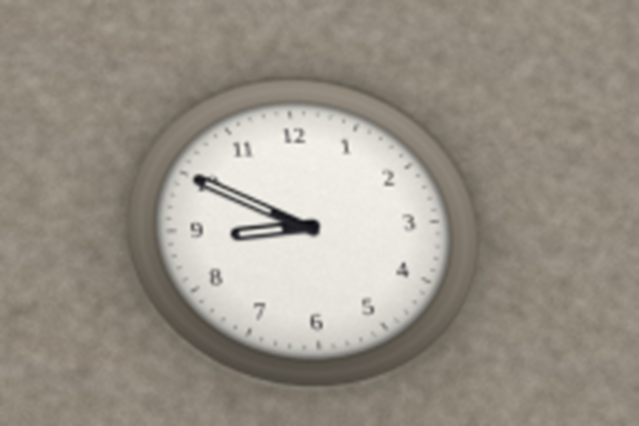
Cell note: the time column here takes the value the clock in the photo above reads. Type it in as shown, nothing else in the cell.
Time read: 8:50
